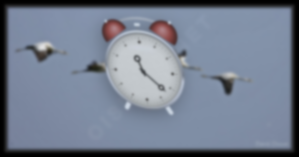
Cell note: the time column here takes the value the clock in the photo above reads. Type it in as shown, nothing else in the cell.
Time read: 11:22
